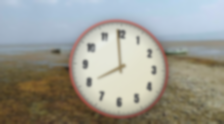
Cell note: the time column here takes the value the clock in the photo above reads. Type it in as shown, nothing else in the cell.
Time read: 7:59
